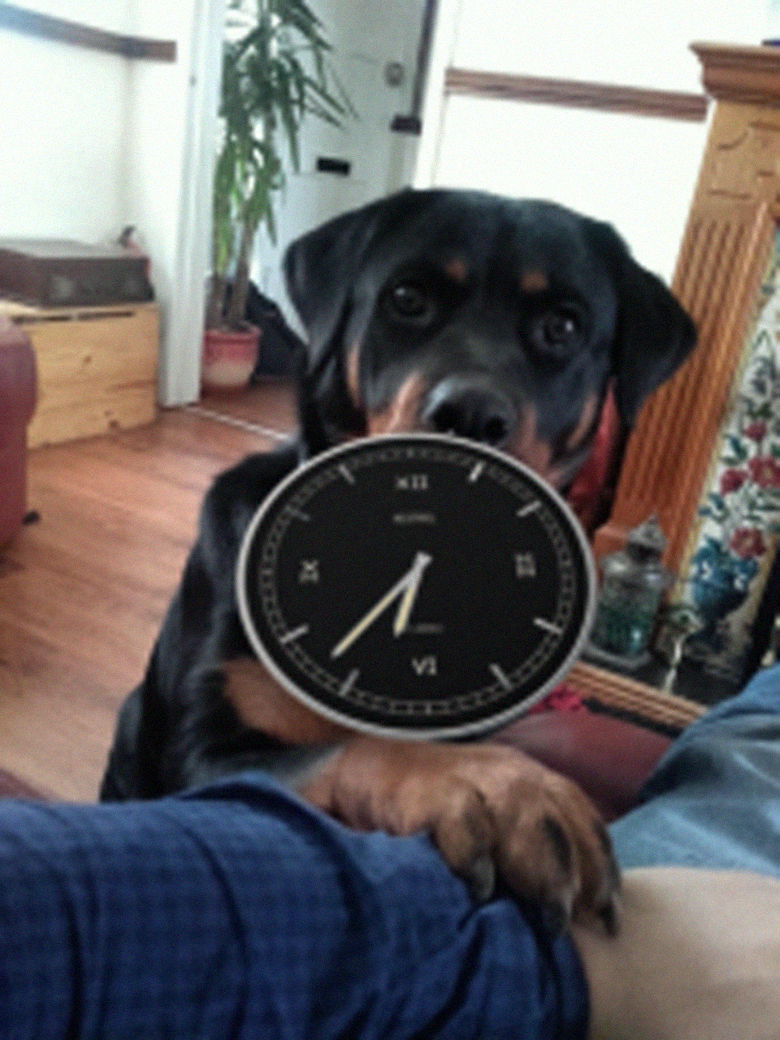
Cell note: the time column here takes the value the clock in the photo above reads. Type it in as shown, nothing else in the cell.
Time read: 6:37
